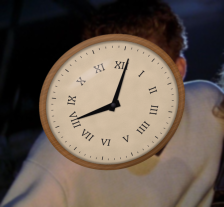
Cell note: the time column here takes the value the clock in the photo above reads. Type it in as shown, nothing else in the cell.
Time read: 8:01
